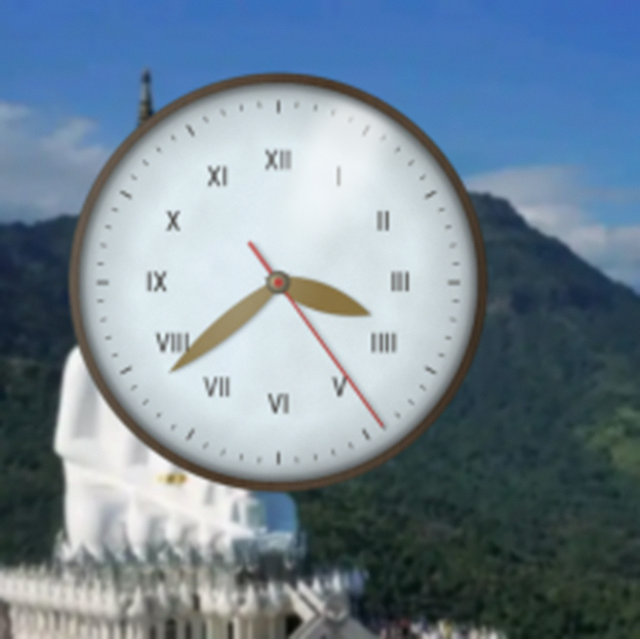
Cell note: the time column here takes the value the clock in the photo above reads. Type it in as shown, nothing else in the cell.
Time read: 3:38:24
